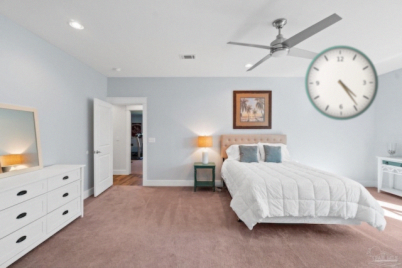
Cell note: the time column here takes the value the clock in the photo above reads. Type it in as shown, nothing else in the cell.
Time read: 4:24
